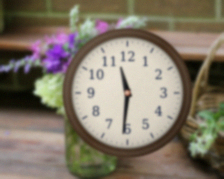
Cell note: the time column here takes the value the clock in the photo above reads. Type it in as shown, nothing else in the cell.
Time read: 11:31
